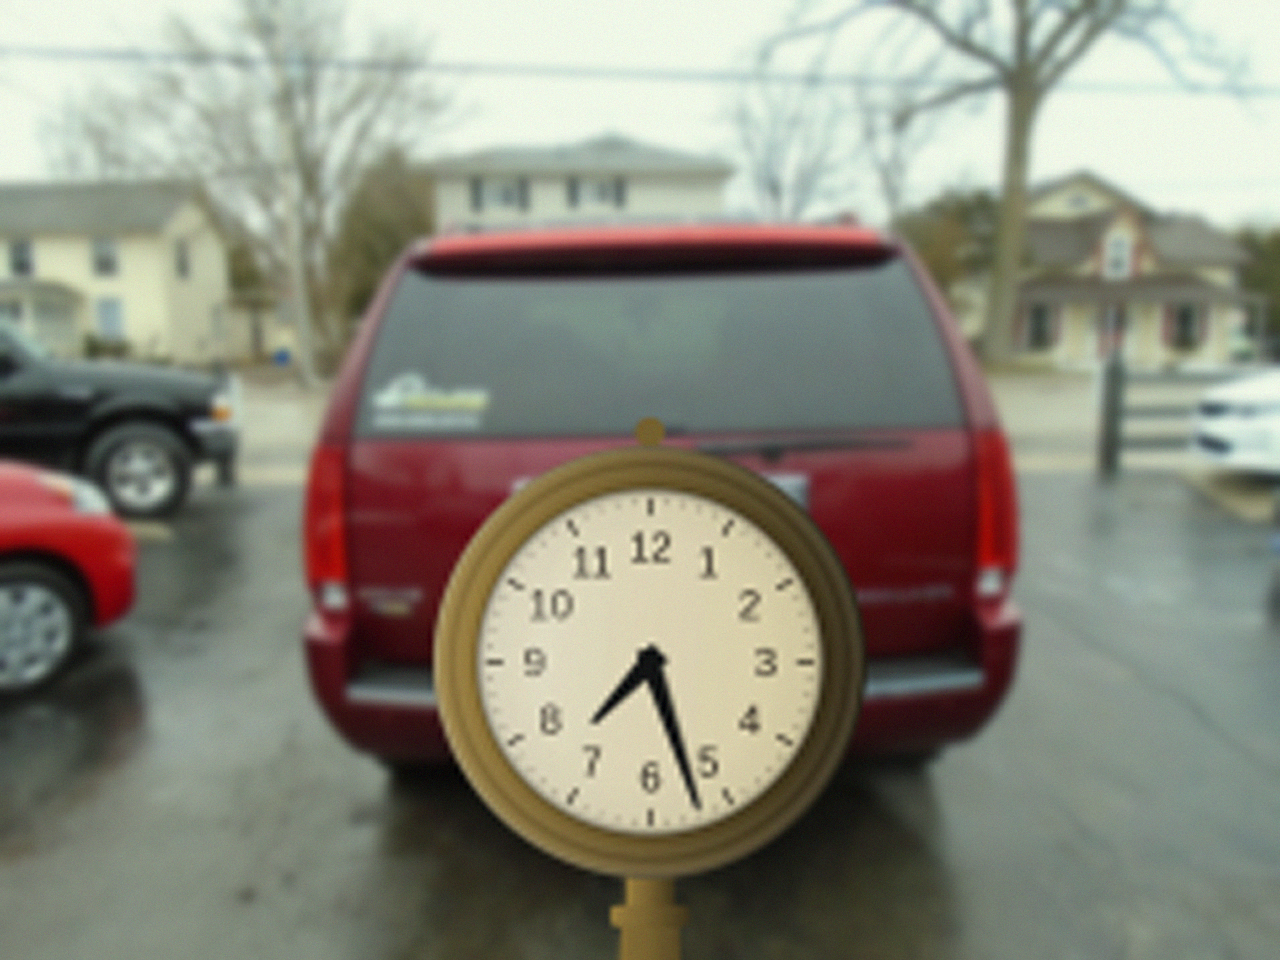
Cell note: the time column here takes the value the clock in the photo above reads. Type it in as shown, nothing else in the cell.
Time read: 7:27
